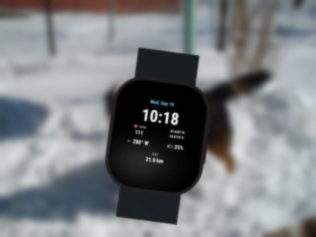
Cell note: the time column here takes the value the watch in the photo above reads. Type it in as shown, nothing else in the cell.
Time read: 10:18
